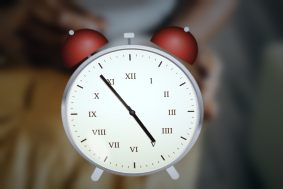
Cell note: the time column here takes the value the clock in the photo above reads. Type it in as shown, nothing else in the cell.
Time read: 4:54
